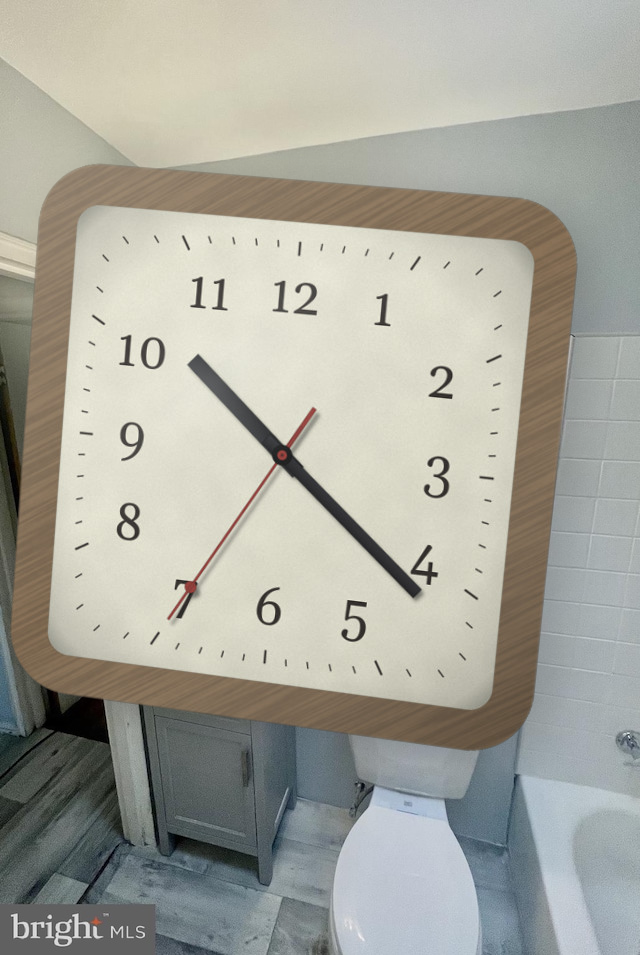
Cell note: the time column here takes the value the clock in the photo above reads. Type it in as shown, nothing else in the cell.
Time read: 10:21:35
